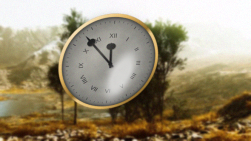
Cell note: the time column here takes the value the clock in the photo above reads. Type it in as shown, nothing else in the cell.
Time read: 11:53
